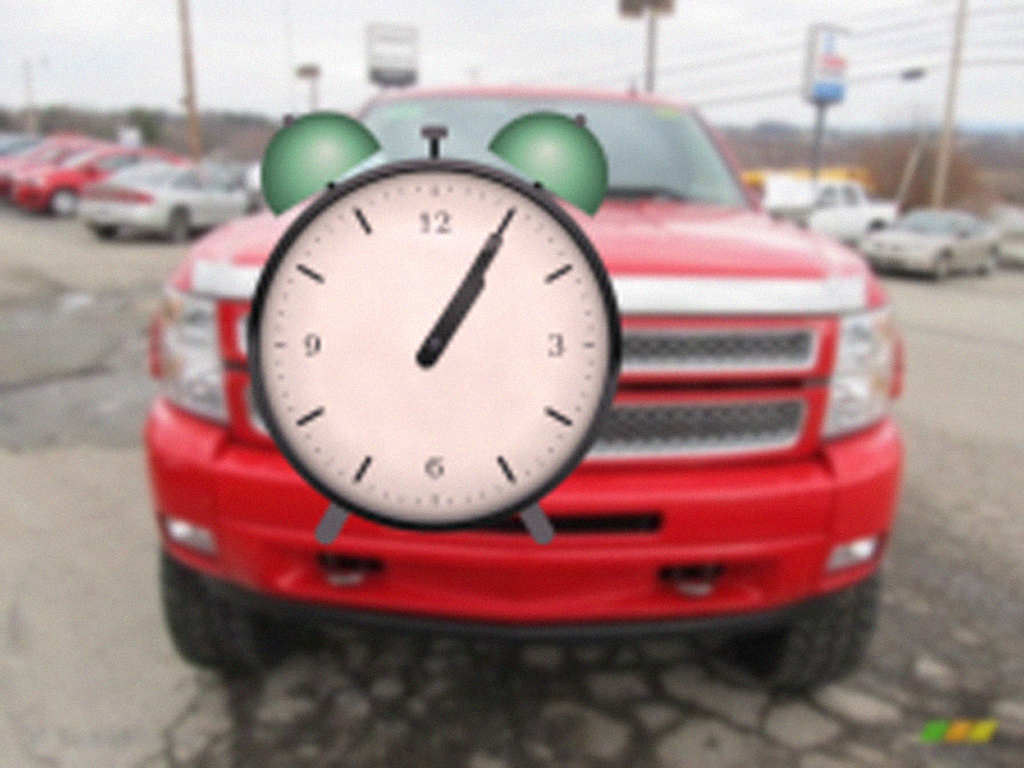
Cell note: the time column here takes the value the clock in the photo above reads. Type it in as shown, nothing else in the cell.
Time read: 1:05
